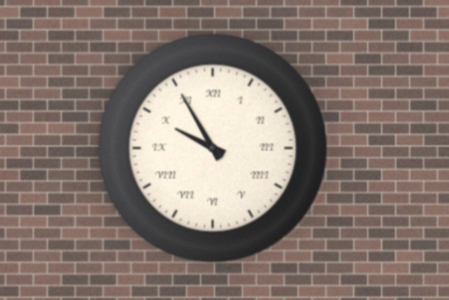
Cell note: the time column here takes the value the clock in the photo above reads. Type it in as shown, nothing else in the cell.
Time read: 9:55
